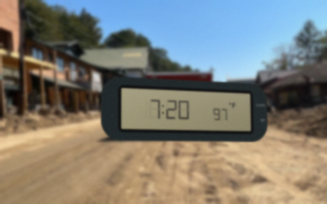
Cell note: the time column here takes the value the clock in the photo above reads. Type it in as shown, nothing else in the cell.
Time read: 7:20
